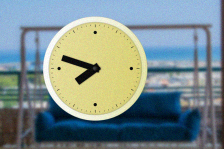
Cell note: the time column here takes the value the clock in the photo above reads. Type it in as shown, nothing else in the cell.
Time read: 7:48
